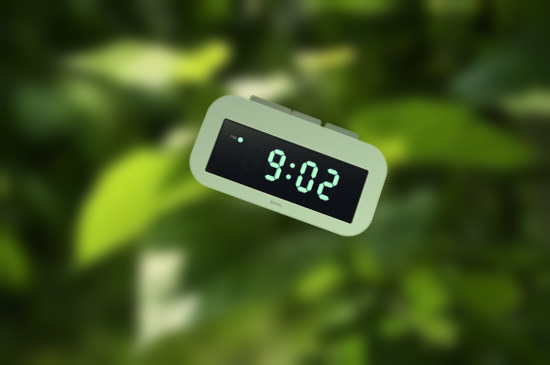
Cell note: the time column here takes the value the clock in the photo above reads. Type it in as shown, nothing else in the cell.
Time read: 9:02
